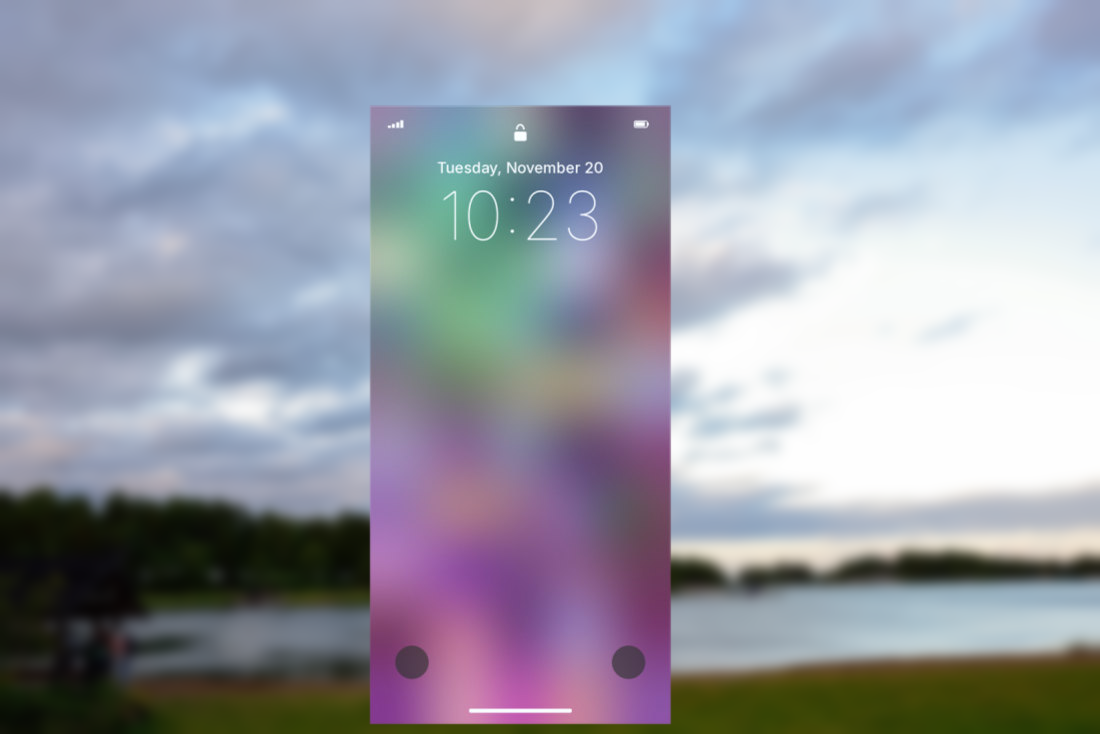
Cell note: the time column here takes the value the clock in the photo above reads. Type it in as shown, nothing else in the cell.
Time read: 10:23
